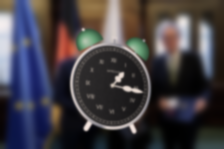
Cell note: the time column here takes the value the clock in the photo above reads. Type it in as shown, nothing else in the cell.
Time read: 1:16
